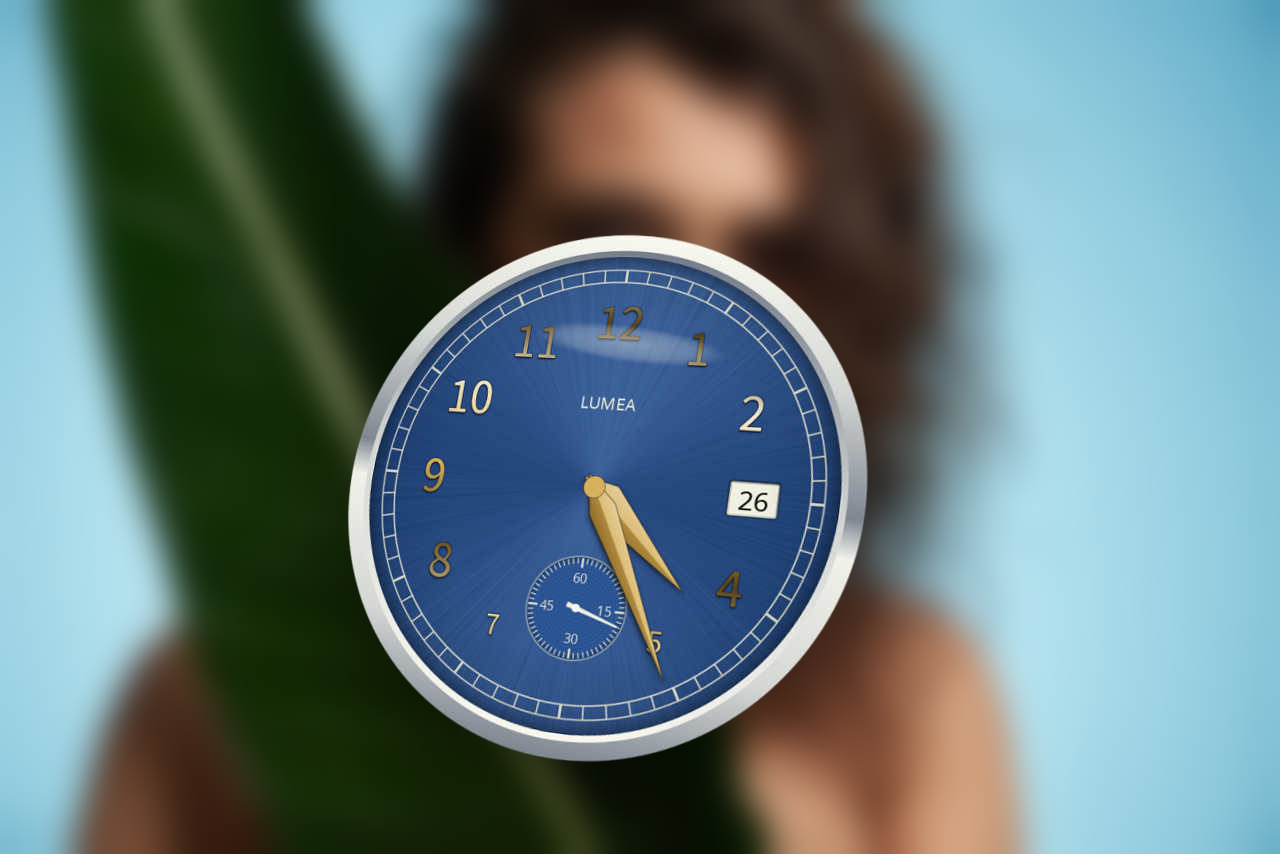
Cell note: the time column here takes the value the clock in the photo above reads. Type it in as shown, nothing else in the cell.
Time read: 4:25:18
